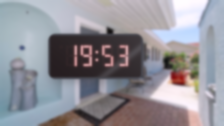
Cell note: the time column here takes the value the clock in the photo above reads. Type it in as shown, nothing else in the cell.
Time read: 19:53
